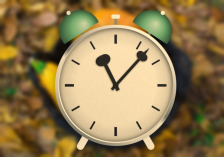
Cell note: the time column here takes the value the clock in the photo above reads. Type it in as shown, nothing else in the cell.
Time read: 11:07
